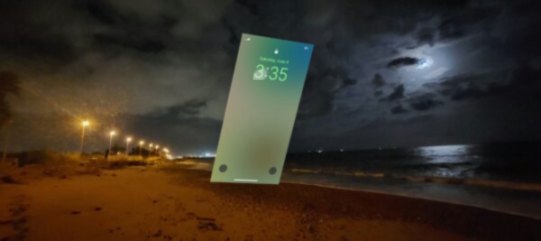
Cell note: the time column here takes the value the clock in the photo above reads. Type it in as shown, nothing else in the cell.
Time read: 3:35
